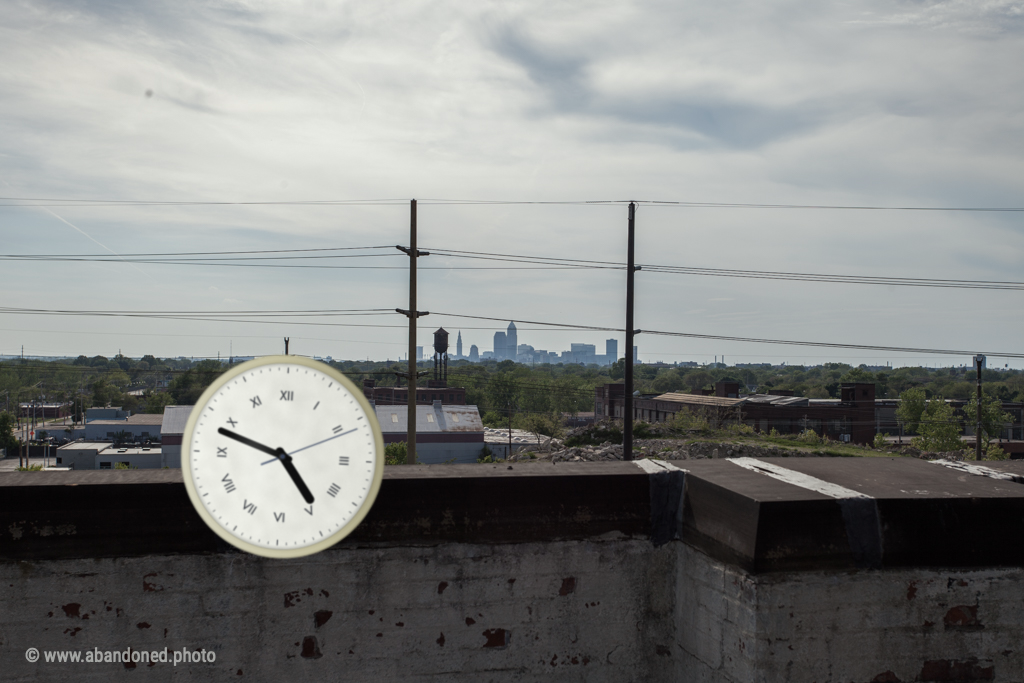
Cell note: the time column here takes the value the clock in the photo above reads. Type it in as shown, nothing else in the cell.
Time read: 4:48:11
